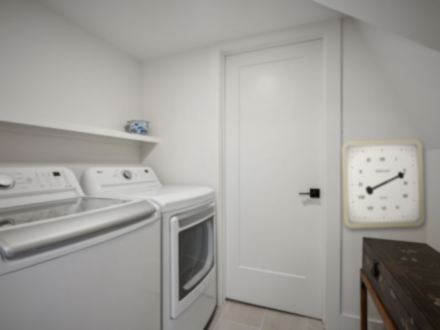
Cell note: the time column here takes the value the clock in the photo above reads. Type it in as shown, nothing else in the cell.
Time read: 8:11
